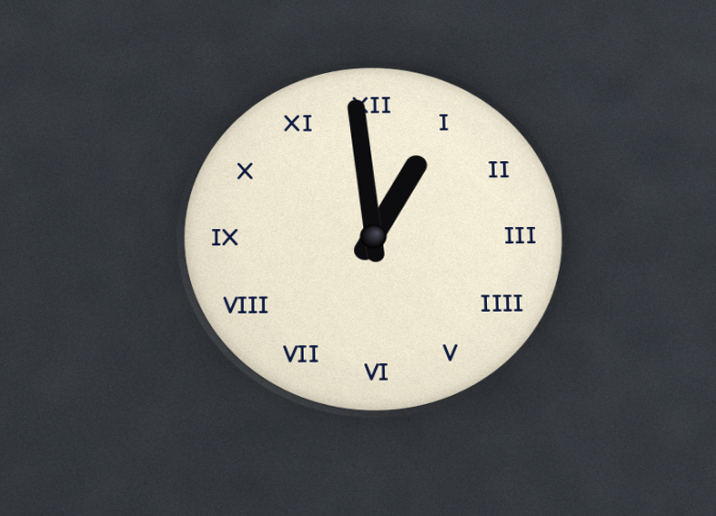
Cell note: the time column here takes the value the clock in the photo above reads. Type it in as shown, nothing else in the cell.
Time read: 12:59
